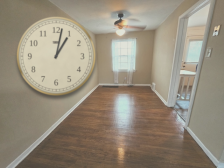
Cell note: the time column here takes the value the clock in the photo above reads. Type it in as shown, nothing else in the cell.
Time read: 1:02
